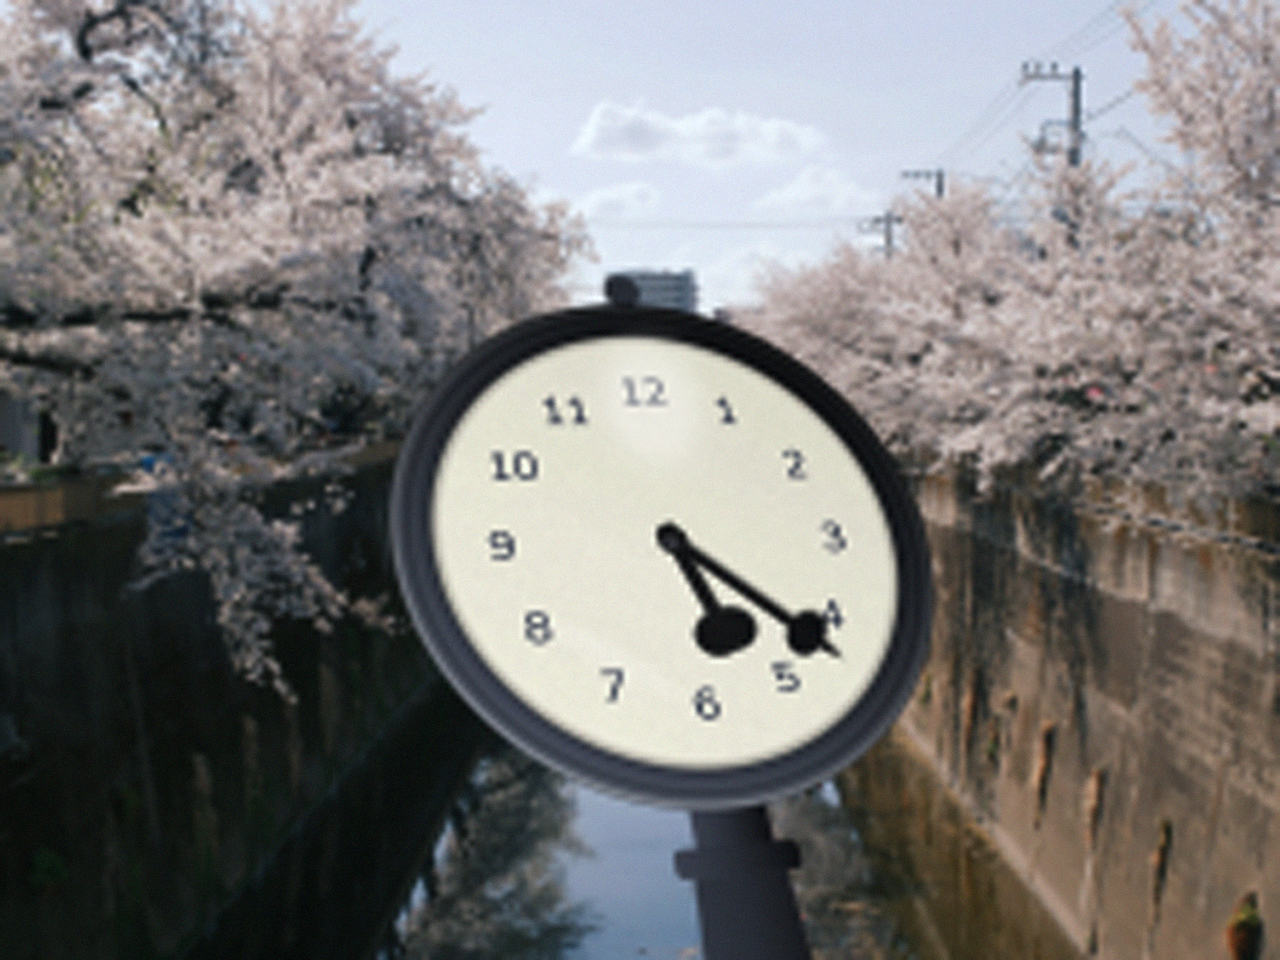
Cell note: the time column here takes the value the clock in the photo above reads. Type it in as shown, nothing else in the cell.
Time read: 5:22
